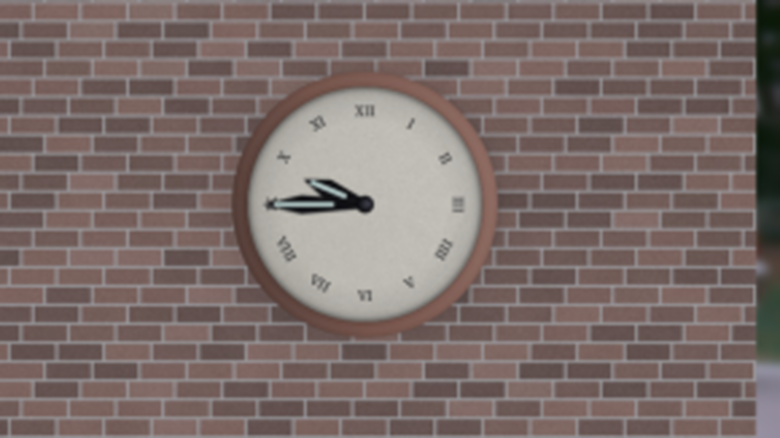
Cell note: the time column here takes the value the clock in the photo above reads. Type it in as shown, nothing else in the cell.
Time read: 9:45
